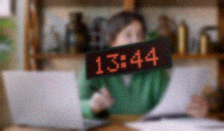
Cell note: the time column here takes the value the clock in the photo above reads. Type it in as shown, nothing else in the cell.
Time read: 13:44
